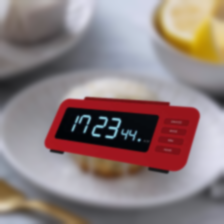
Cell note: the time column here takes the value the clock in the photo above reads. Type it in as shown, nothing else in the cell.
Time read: 17:23:44
